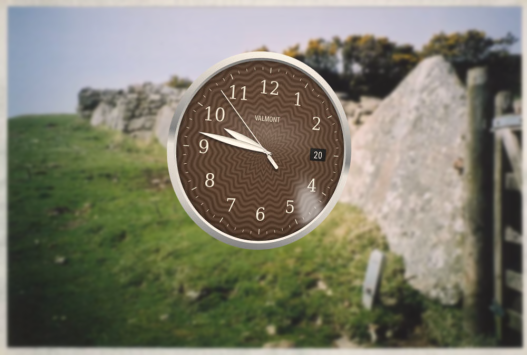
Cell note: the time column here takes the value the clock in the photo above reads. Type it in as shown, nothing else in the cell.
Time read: 9:46:53
